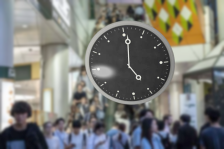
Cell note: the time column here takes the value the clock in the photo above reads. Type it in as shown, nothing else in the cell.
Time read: 5:01
